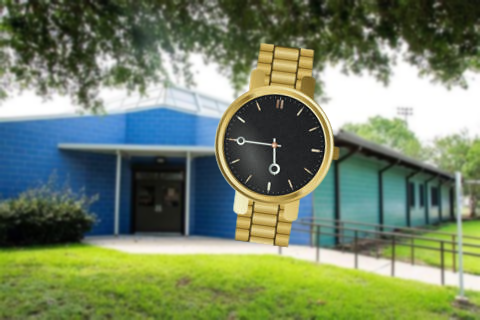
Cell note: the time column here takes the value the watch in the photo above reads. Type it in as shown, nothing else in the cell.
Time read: 5:45
